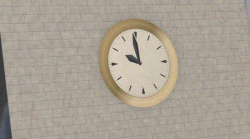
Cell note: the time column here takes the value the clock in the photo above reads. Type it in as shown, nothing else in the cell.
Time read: 9:59
